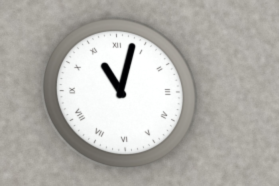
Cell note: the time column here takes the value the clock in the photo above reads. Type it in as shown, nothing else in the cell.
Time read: 11:03
